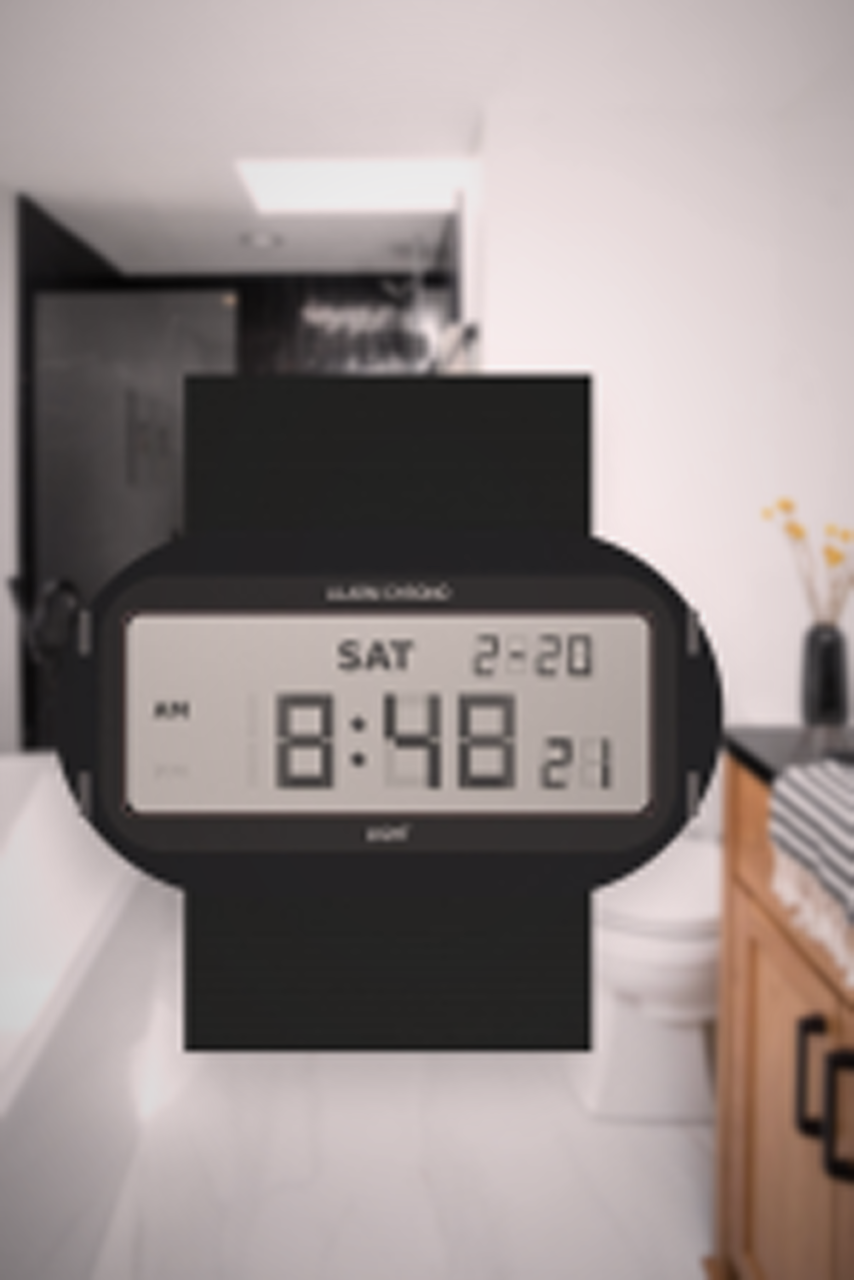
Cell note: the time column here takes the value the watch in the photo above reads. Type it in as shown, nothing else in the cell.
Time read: 8:48:21
